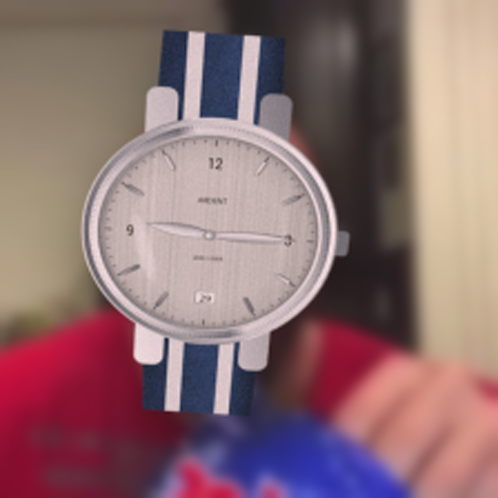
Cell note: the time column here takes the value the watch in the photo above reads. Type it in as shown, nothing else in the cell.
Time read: 9:15
